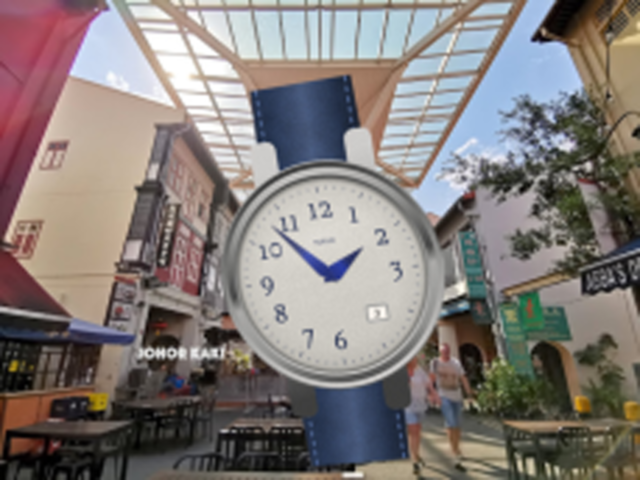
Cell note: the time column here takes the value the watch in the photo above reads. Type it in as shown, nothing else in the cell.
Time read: 1:53
